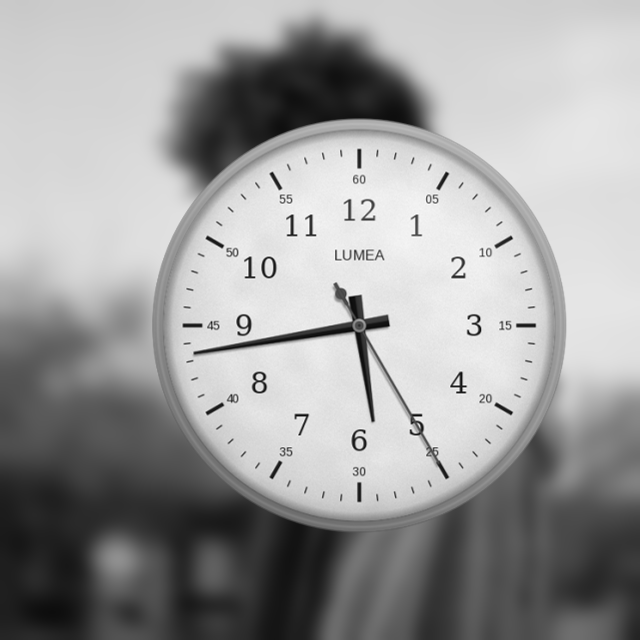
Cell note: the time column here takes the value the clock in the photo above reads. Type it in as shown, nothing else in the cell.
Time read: 5:43:25
